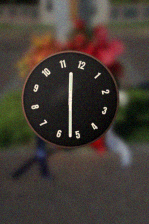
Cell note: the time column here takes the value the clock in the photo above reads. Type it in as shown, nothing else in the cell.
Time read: 11:27
